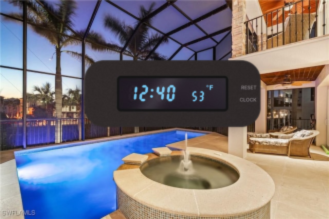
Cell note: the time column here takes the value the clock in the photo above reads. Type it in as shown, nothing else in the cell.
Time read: 12:40
